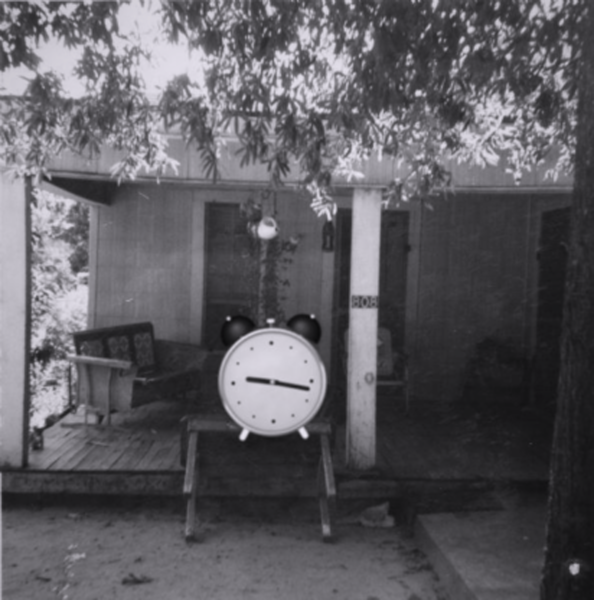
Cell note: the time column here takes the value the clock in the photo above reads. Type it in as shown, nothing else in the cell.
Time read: 9:17
